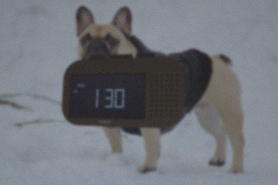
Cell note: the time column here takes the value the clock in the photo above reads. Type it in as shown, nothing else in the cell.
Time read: 1:30
